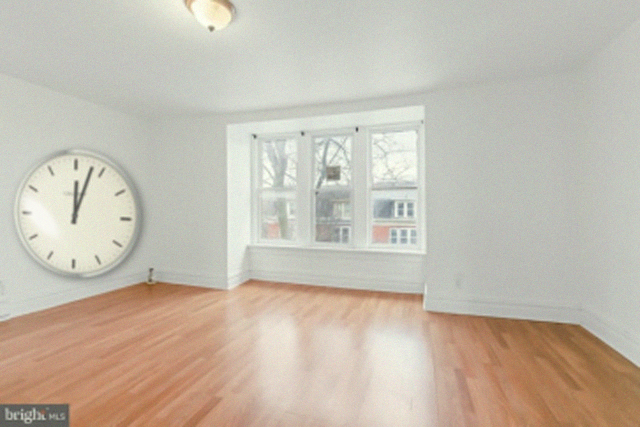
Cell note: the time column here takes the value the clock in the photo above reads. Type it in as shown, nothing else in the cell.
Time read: 12:03
